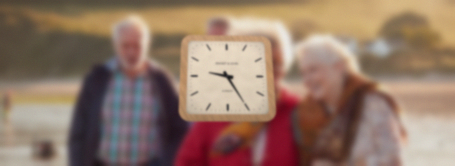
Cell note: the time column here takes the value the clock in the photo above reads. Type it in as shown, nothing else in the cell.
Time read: 9:25
